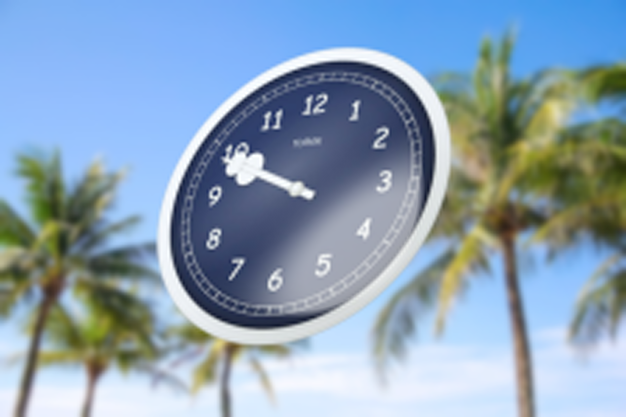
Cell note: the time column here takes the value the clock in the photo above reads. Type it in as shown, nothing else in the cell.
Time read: 9:49
